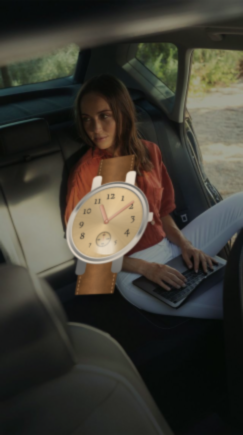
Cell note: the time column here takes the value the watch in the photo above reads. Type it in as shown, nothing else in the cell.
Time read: 11:09
